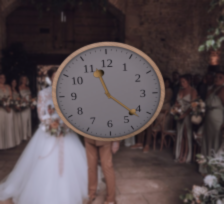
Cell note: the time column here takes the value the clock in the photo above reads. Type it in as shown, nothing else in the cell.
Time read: 11:22
